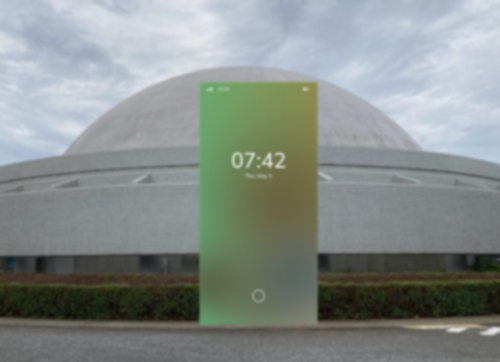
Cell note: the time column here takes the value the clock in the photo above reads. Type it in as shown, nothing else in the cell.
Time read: 7:42
